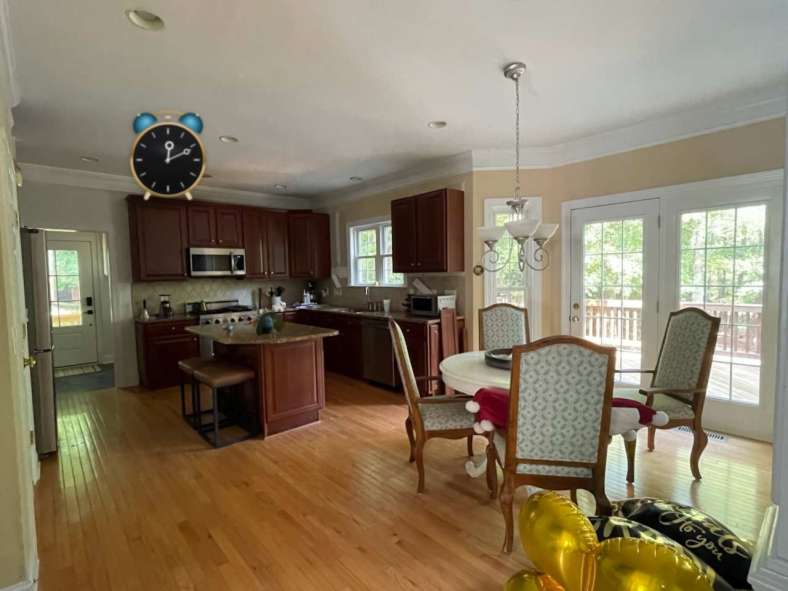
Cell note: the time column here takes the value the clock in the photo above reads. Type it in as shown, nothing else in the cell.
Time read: 12:11
